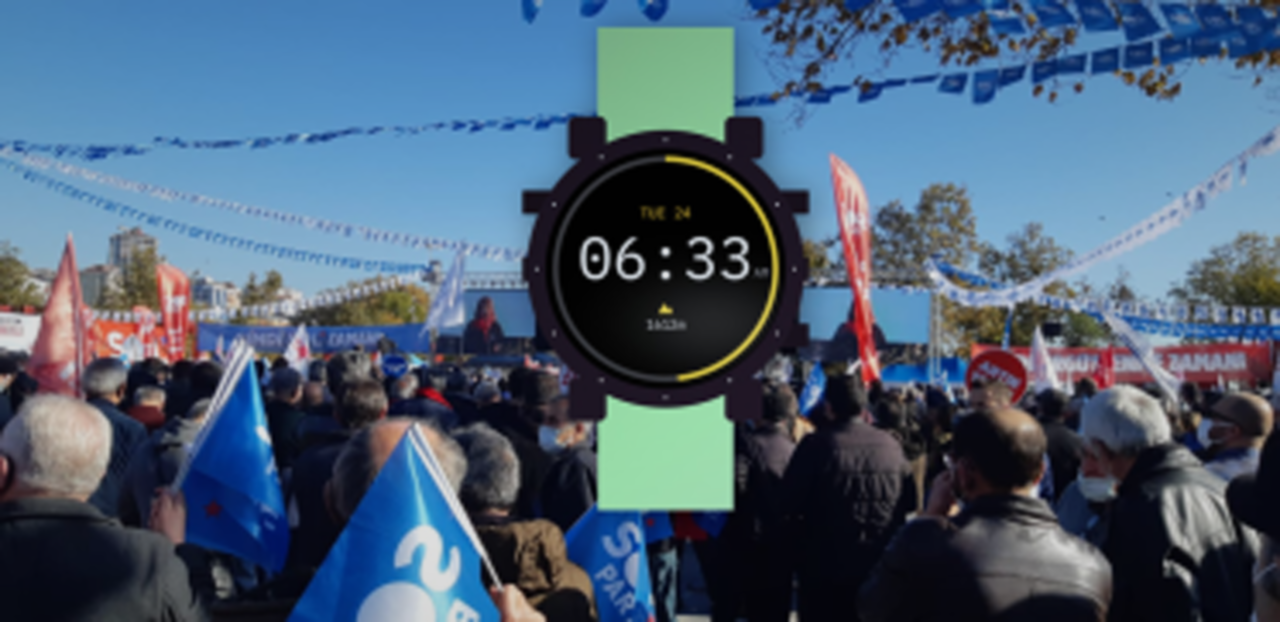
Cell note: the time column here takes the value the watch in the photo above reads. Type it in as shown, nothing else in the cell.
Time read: 6:33
